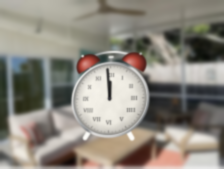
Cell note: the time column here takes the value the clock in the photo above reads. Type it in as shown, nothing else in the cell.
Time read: 11:59
